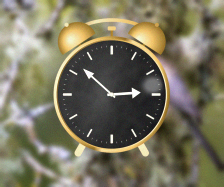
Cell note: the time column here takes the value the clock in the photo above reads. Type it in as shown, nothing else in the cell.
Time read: 2:52
